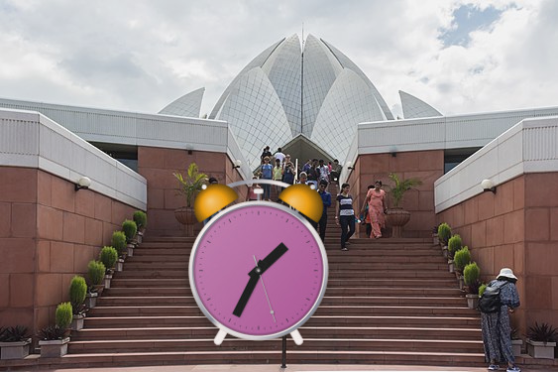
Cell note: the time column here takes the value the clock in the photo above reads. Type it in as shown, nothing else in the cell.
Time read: 1:34:27
